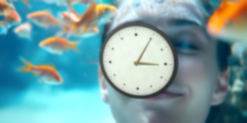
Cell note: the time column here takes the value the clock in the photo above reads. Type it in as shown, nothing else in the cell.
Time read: 3:05
